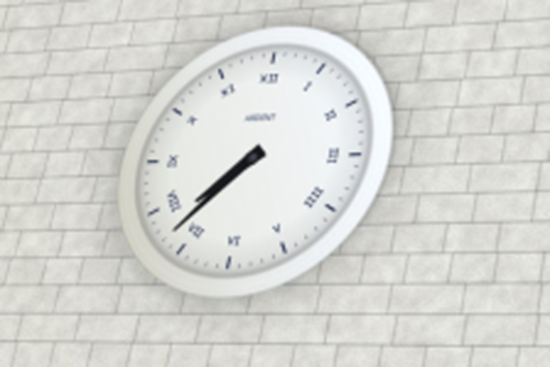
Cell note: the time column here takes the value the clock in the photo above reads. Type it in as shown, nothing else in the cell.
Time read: 7:37
